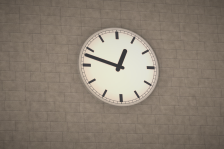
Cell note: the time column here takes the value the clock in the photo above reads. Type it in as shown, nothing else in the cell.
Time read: 12:48
